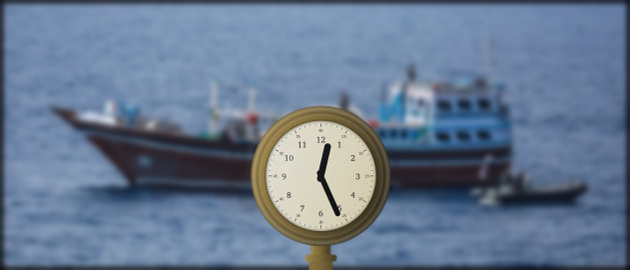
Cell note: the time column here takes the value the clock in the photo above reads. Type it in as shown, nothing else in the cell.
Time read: 12:26
